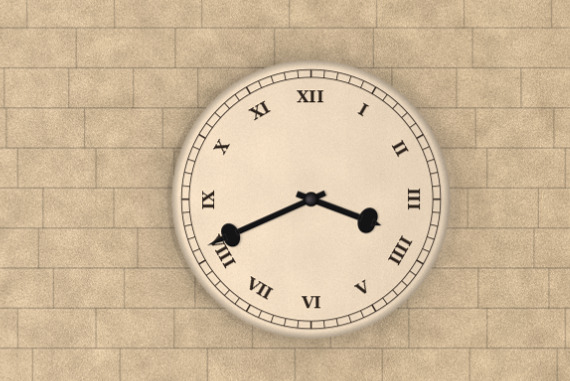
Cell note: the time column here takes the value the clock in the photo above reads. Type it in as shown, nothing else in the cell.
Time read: 3:41
